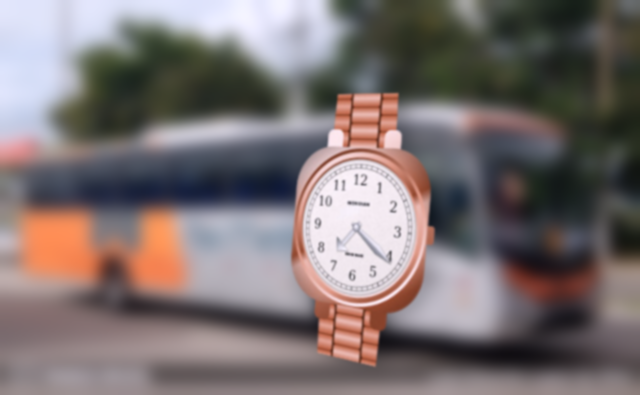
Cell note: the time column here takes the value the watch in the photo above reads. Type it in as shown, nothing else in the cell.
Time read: 7:21
